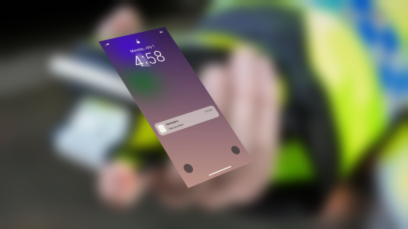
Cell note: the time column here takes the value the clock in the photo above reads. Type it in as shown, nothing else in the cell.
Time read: 4:58
